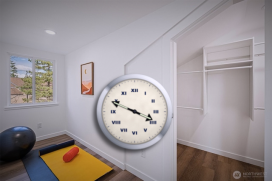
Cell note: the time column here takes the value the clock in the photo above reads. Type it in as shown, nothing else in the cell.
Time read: 3:49
